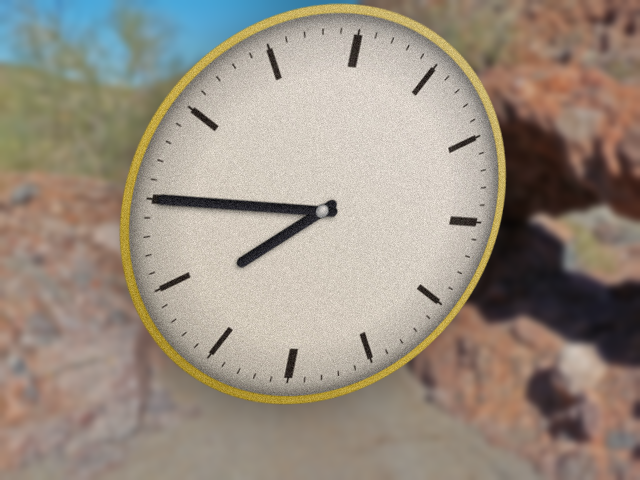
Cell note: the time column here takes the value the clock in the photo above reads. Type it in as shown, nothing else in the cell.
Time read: 7:45
